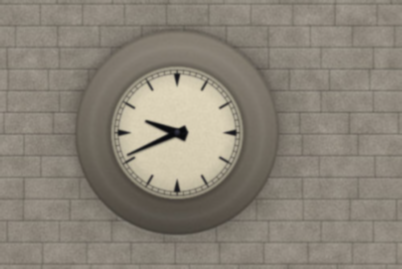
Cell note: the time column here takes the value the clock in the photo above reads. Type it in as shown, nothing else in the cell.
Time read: 9:41
